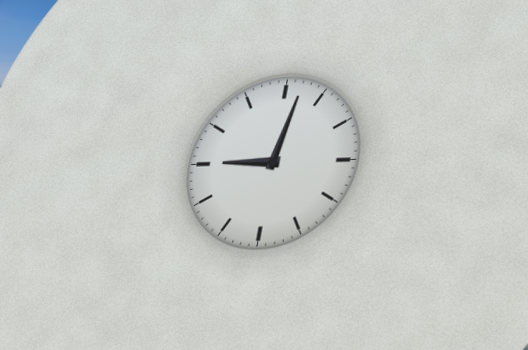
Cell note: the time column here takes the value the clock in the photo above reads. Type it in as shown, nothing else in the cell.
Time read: 9:02
